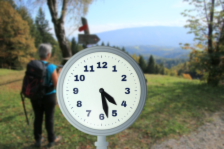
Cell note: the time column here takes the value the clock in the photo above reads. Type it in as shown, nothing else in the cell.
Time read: 4:28
